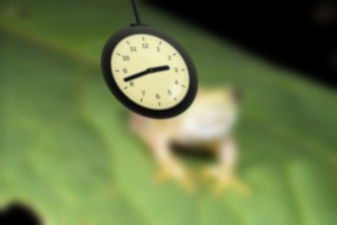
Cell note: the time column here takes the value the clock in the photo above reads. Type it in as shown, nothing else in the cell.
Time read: 2:42
